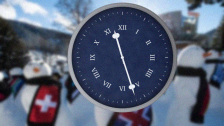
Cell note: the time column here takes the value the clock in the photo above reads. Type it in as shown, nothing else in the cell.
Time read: 11:27
